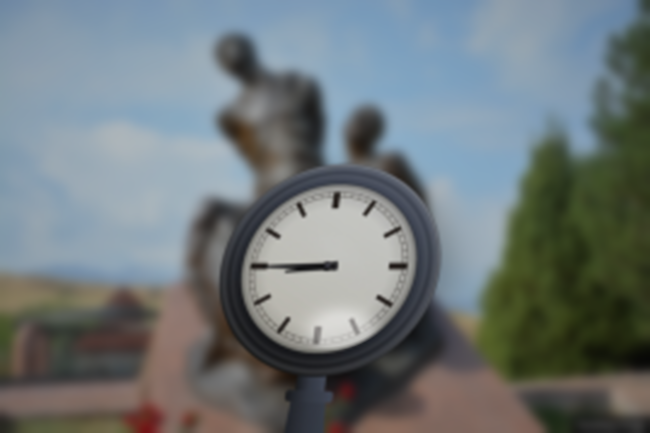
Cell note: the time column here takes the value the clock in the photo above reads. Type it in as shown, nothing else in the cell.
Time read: 8:45
